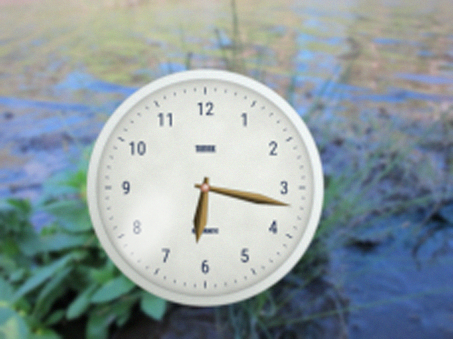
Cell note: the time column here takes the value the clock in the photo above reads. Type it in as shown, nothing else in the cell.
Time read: 6:17
